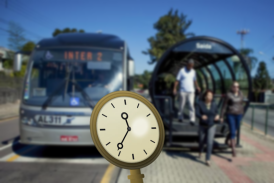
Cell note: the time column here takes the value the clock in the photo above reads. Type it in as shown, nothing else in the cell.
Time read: 11:36
